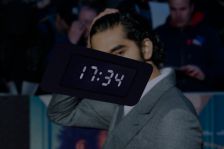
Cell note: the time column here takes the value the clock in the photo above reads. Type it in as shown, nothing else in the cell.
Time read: 17:34
